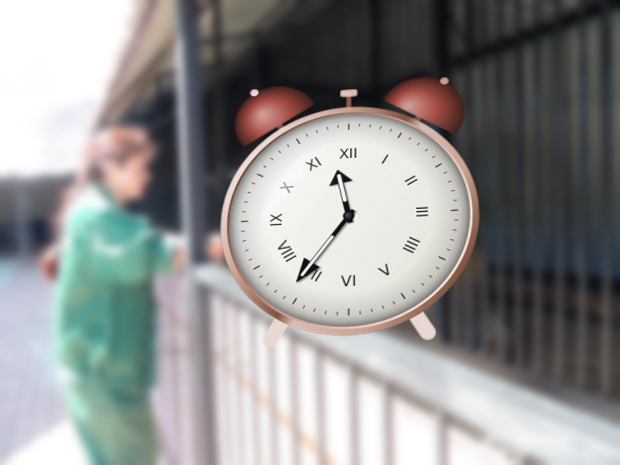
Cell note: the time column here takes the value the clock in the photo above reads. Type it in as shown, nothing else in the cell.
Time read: 11:36
